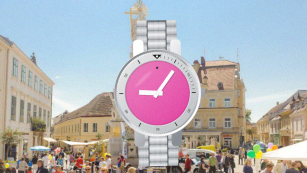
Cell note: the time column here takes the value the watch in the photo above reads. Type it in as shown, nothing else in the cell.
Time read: 9:06
